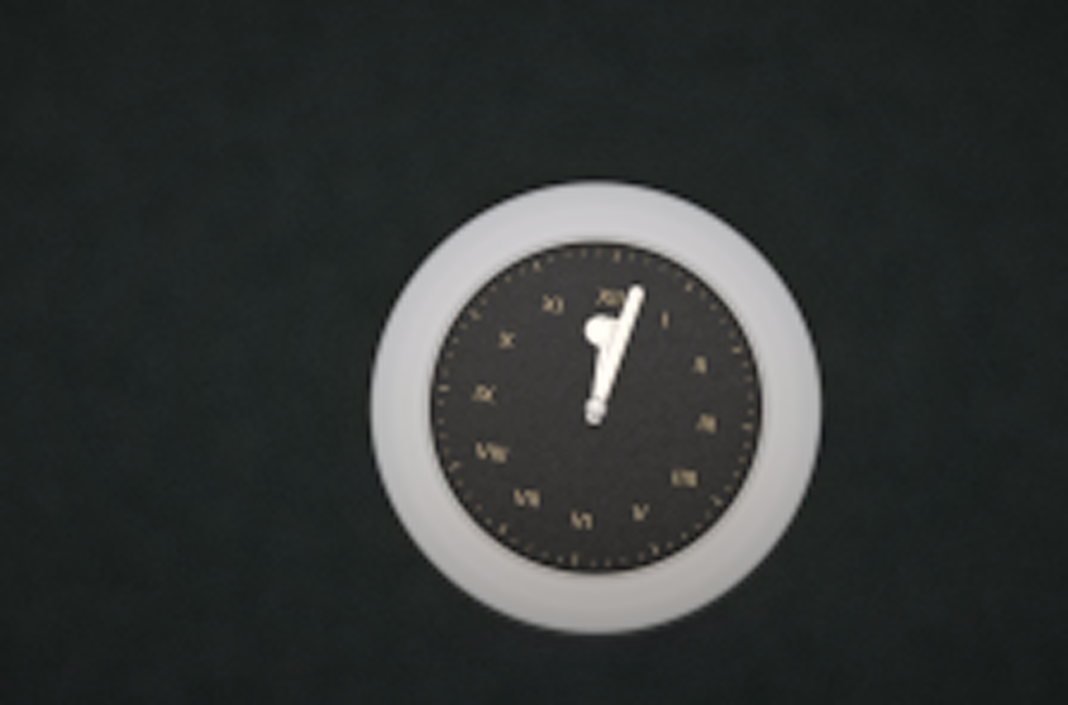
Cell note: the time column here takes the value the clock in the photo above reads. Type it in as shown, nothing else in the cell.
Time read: 12:02
